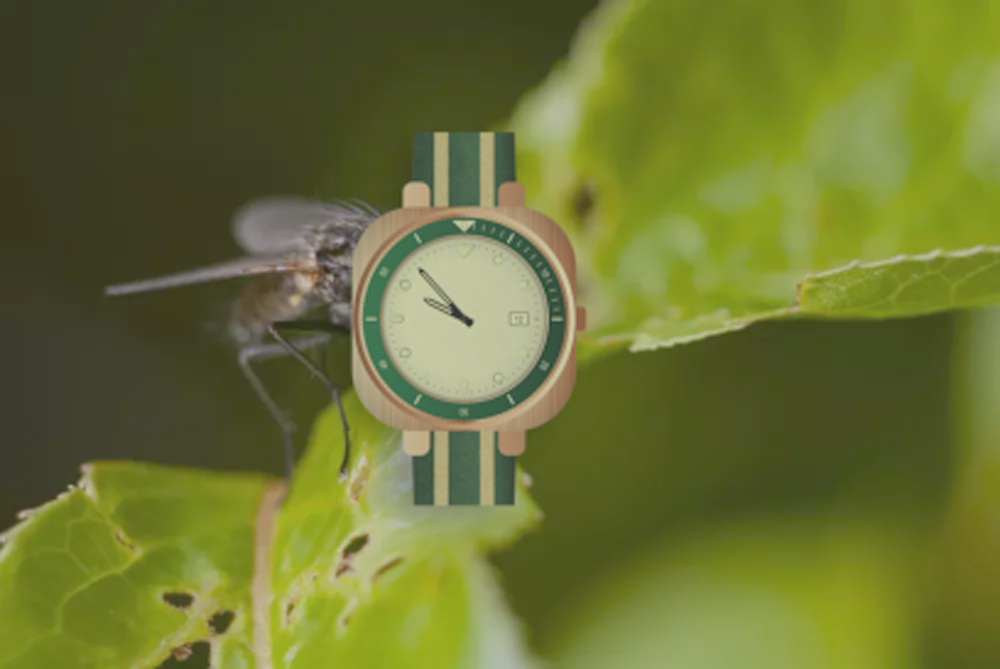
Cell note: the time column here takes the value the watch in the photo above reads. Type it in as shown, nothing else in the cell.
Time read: 9:53
